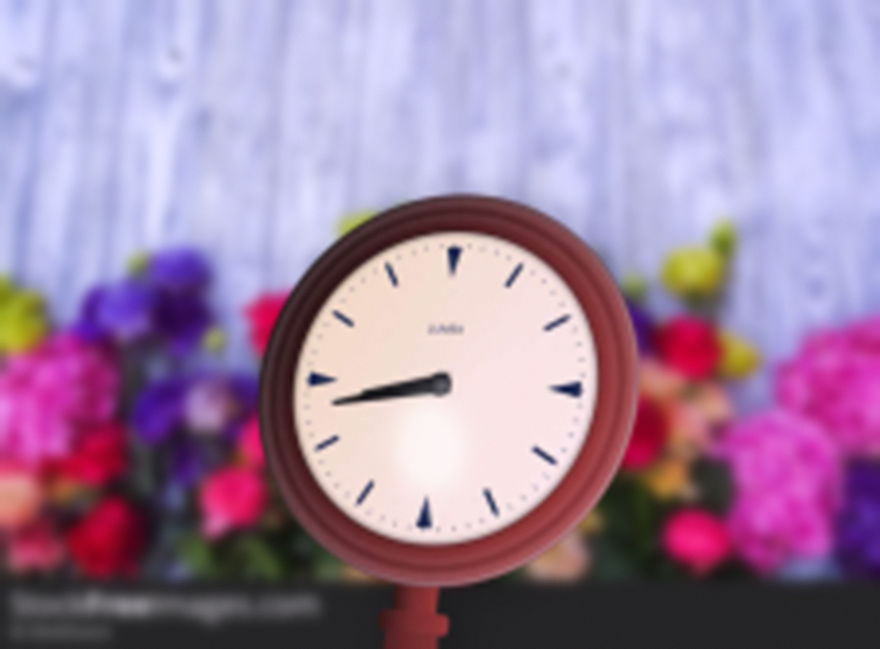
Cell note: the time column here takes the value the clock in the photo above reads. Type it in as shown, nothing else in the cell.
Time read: 8:43
